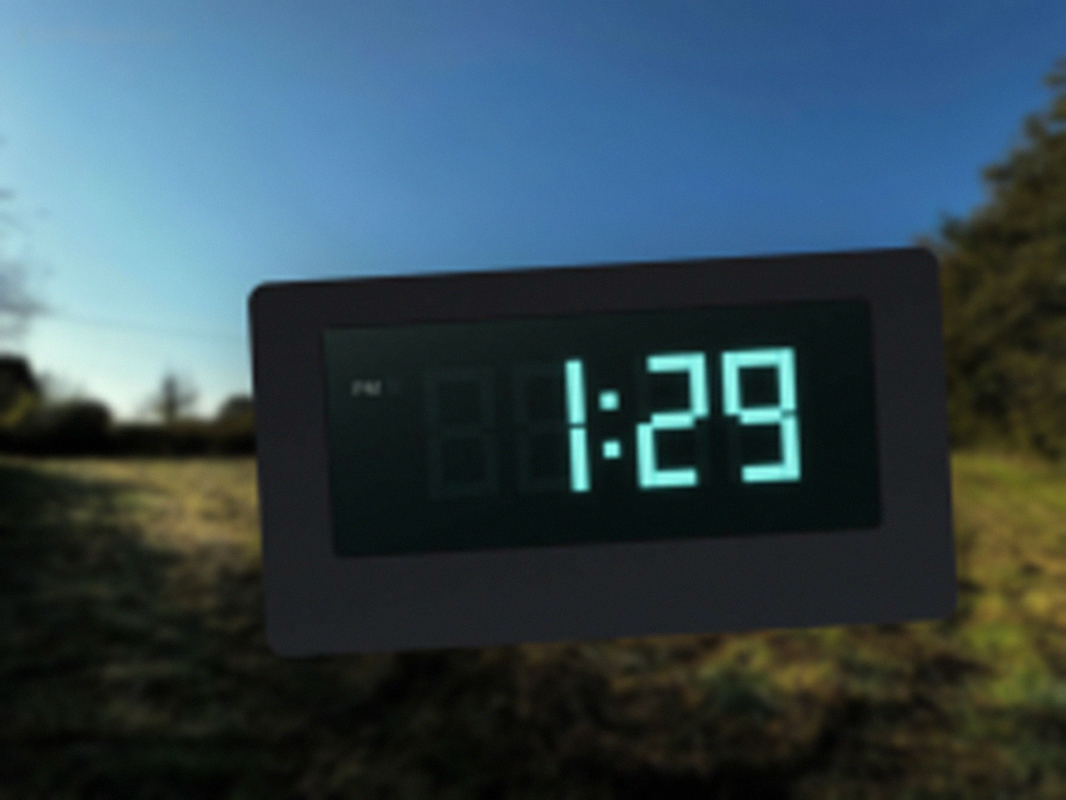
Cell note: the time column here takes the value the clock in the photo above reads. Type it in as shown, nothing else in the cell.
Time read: 1:29
